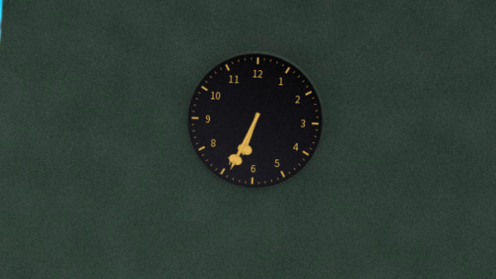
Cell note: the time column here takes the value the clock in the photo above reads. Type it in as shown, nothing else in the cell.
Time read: 6:34
